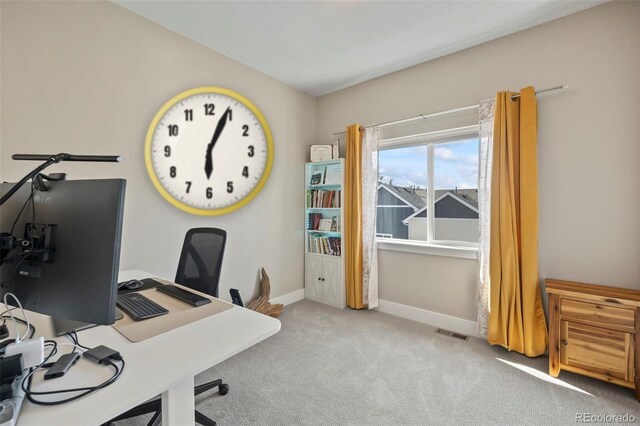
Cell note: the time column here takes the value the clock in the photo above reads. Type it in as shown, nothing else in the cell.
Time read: 6:04
